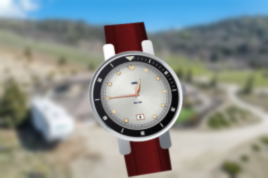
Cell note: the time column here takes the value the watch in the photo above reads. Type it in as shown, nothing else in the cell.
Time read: 12:45
